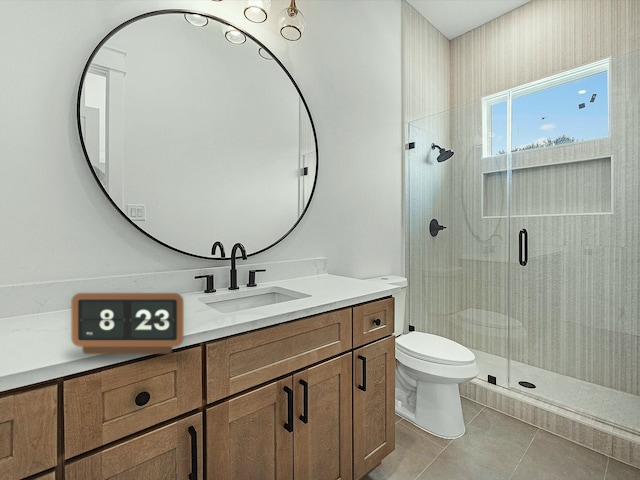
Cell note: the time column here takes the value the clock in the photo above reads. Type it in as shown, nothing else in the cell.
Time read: 8:23
